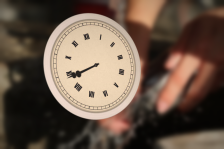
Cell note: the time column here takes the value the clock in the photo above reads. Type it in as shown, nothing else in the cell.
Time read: 8:44
